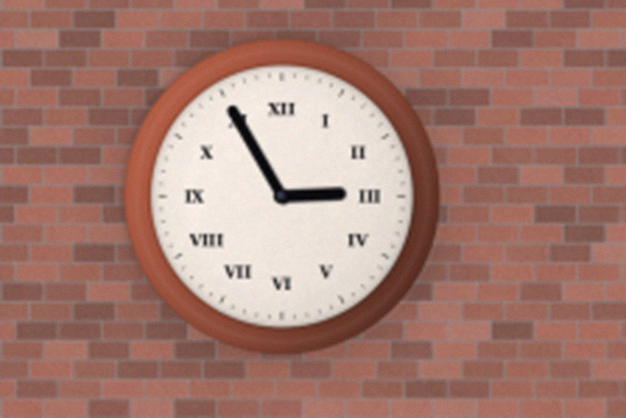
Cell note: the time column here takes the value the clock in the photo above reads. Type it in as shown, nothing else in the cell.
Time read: 2:55
